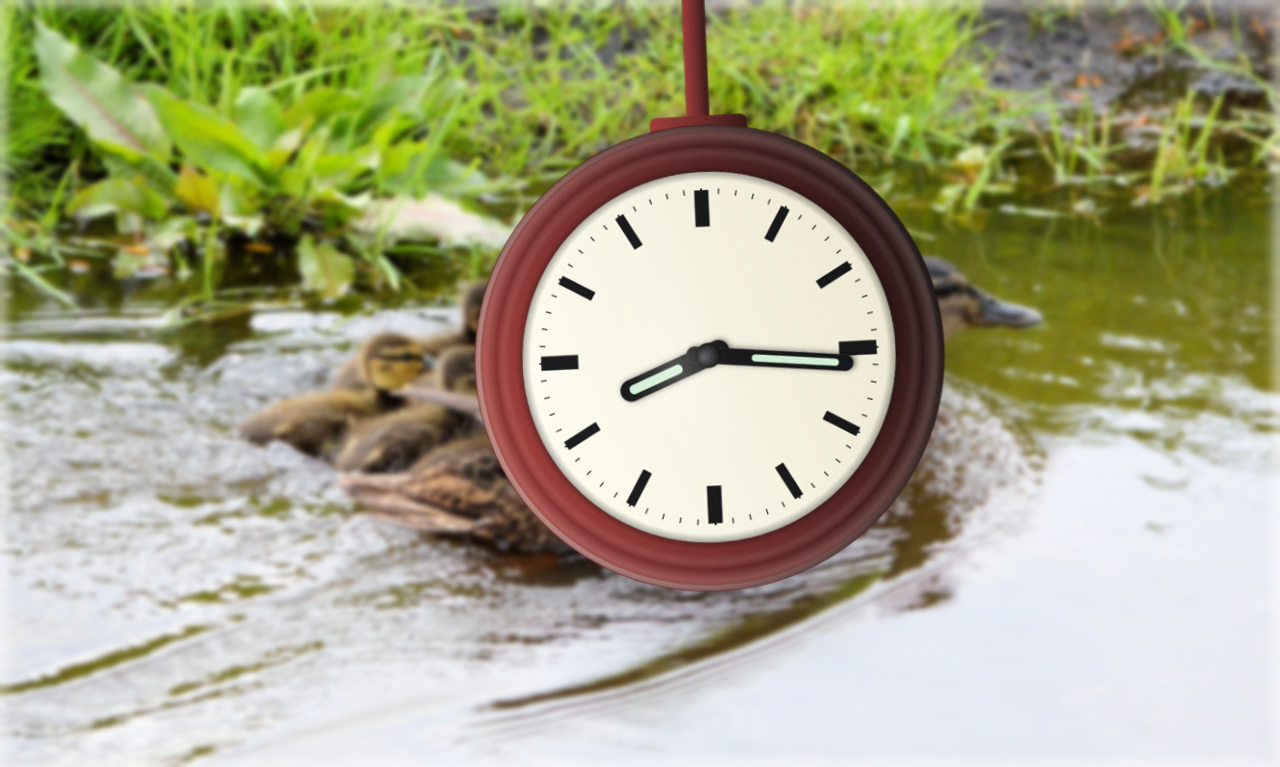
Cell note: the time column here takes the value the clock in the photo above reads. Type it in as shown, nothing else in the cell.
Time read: 8:16
